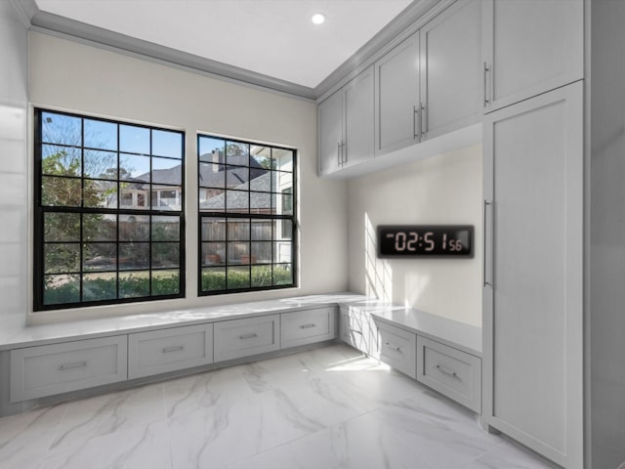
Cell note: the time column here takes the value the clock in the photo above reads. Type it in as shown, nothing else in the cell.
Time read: 2:51
